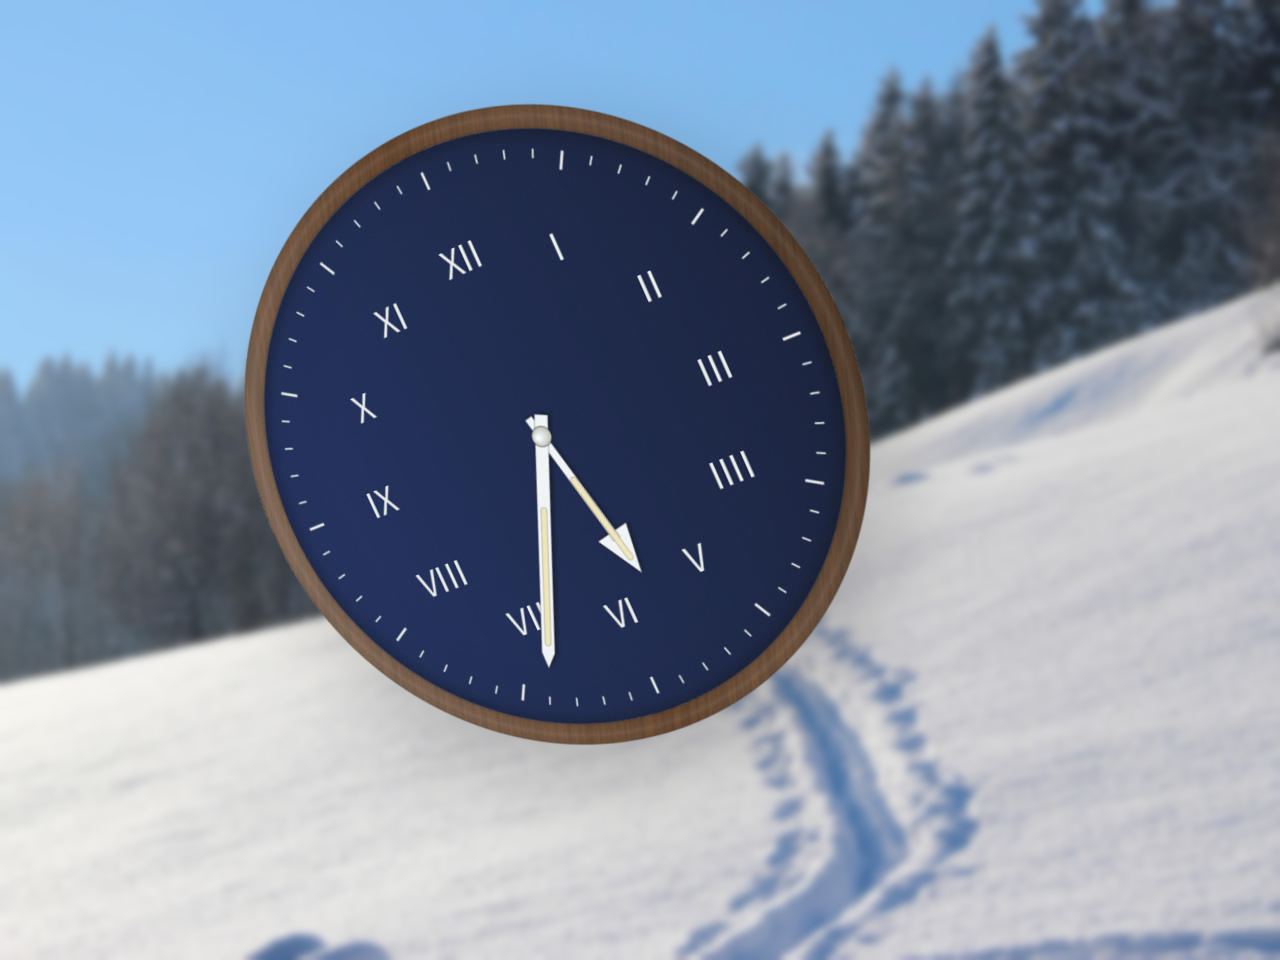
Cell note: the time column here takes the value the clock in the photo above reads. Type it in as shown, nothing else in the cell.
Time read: 5:34
